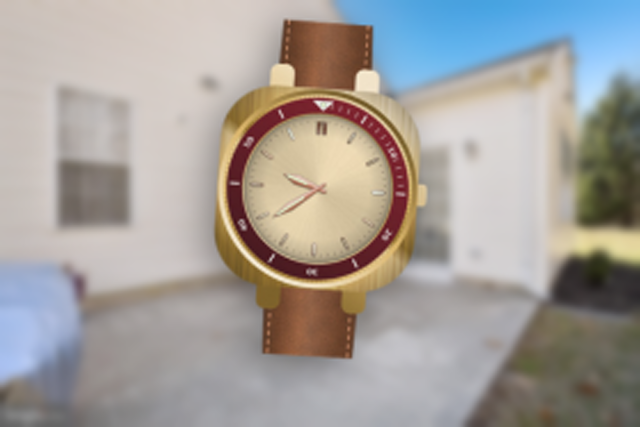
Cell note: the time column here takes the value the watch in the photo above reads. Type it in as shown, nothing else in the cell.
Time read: 9:39
